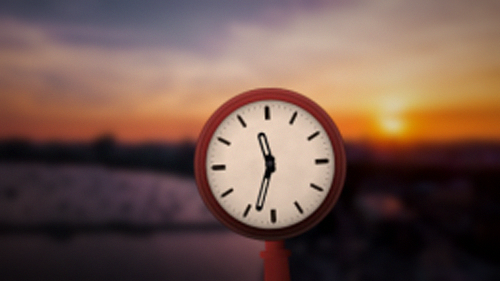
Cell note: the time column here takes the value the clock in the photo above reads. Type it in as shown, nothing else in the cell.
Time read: 11:33
